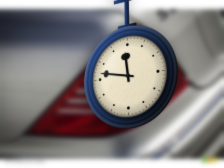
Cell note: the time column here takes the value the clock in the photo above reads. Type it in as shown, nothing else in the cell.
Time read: 11:47
